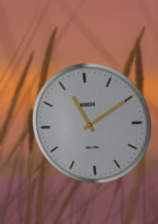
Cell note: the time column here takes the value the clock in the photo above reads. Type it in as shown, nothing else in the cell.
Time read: 11:10
